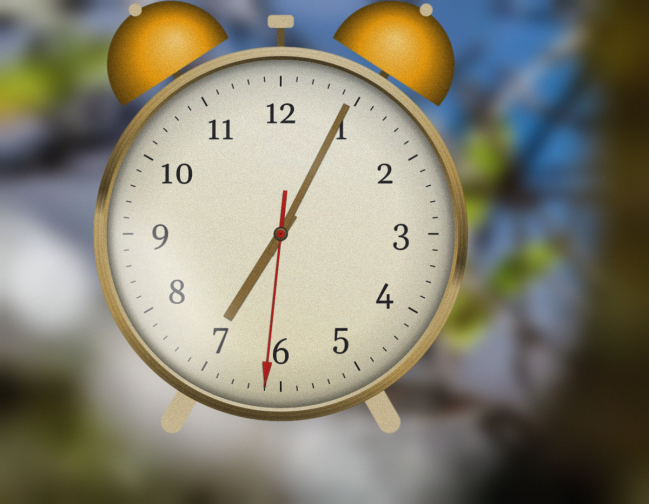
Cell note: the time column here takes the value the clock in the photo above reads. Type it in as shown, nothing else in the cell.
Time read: 7:04:31
